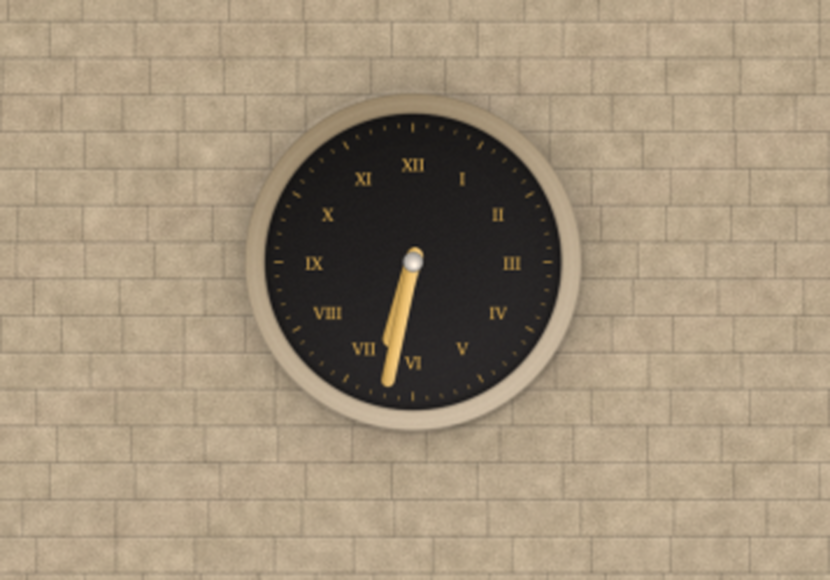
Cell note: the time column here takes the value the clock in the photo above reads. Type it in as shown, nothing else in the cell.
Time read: 6:32
